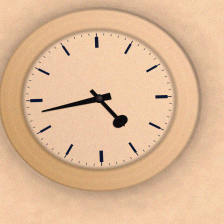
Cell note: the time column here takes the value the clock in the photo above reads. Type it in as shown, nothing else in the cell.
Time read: 4:43
